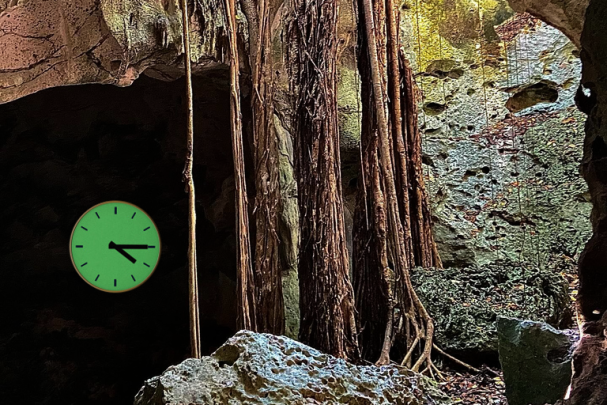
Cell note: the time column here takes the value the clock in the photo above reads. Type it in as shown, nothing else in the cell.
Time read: 4:15
